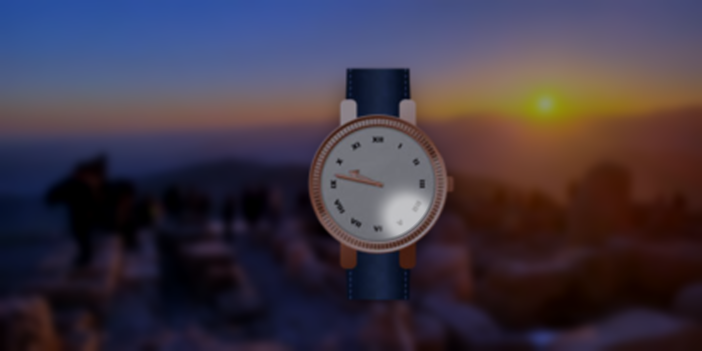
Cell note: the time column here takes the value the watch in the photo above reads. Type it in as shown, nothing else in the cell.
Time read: 9:47
